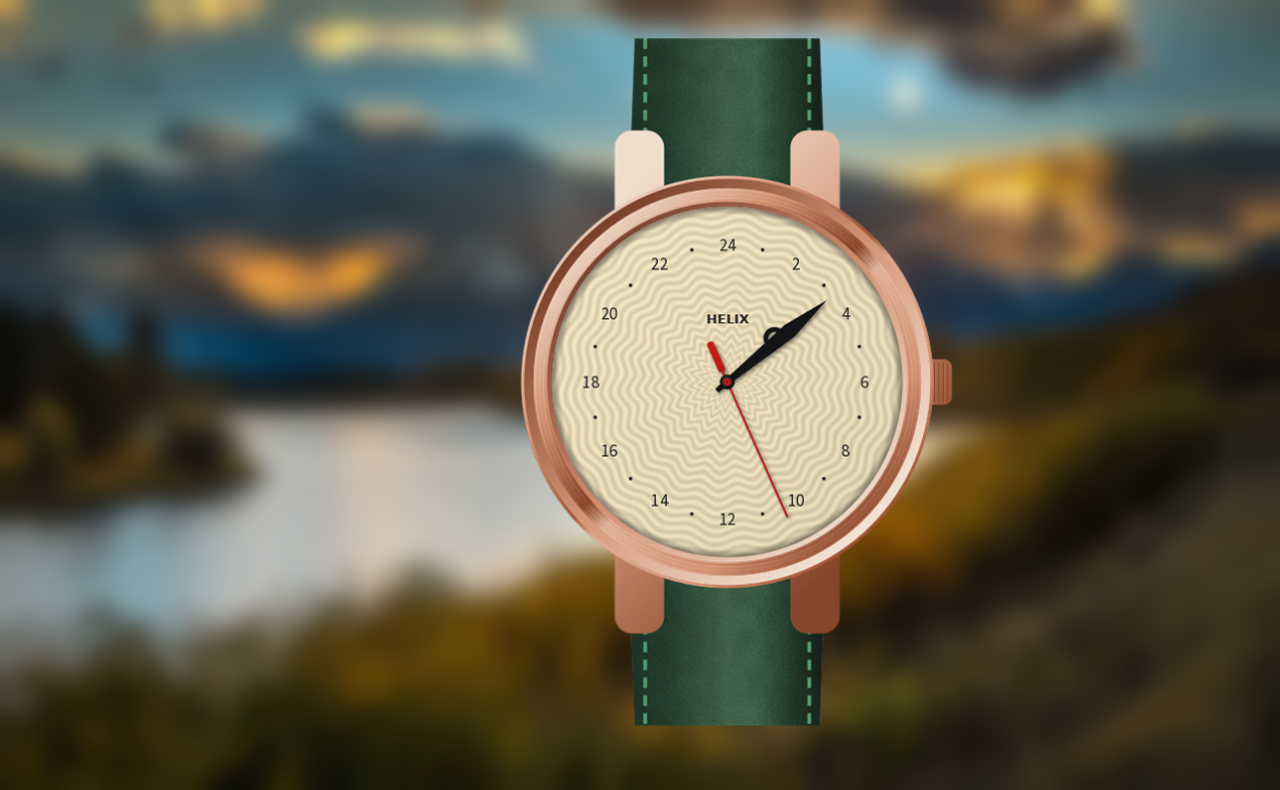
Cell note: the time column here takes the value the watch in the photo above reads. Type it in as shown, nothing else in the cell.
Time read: 3:08:26
